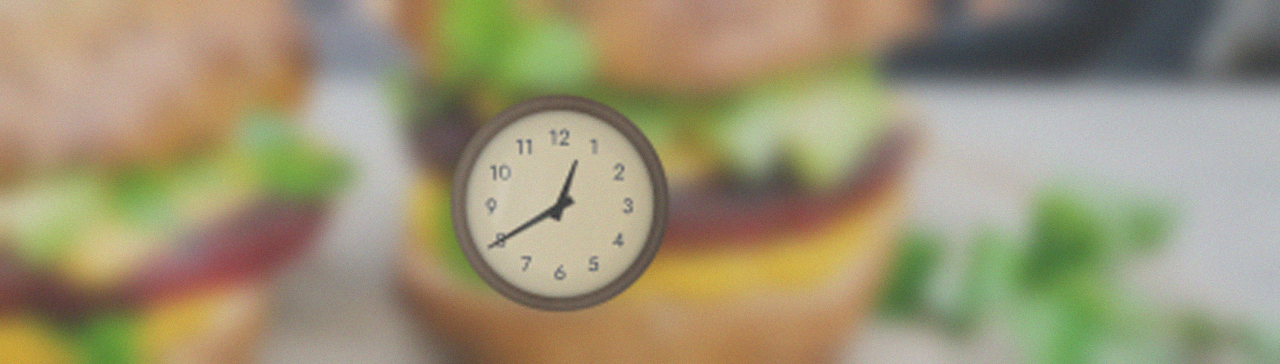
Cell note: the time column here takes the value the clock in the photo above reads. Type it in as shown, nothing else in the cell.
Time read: 12:40
